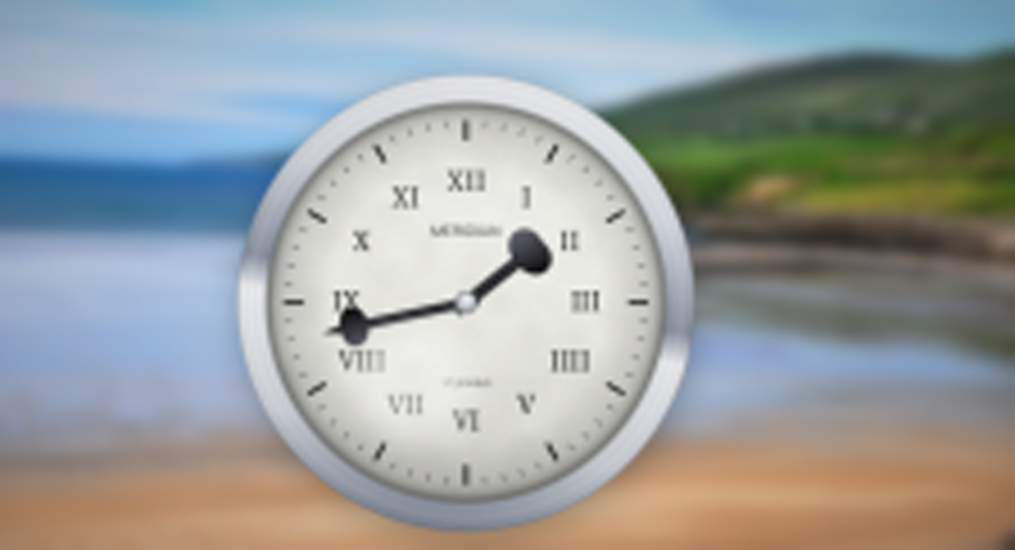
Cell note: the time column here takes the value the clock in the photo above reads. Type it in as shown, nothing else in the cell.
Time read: 1:43
